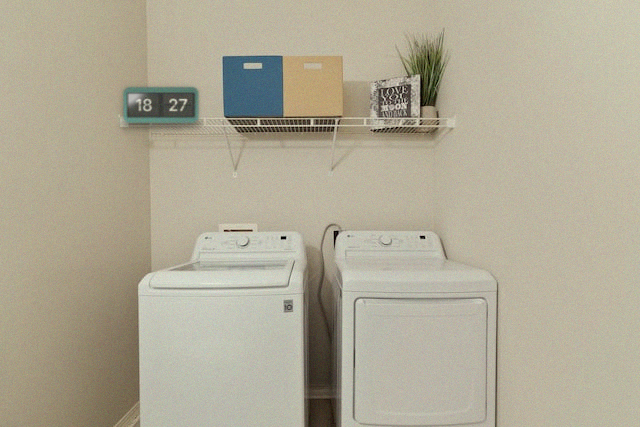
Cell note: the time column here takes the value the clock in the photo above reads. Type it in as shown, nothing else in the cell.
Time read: 18:27
